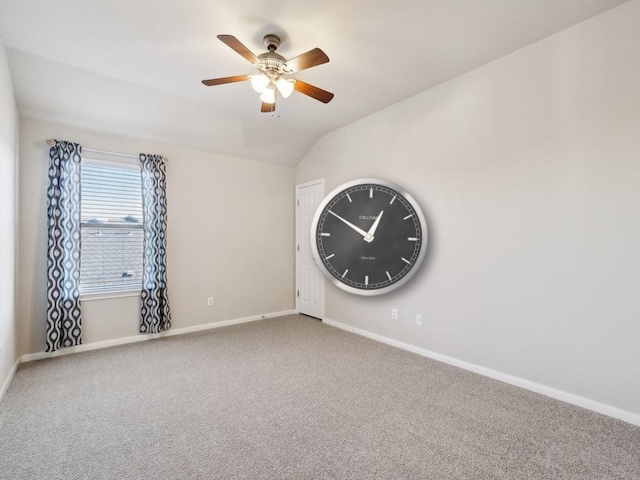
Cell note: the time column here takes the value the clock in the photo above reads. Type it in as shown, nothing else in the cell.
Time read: 12:50
